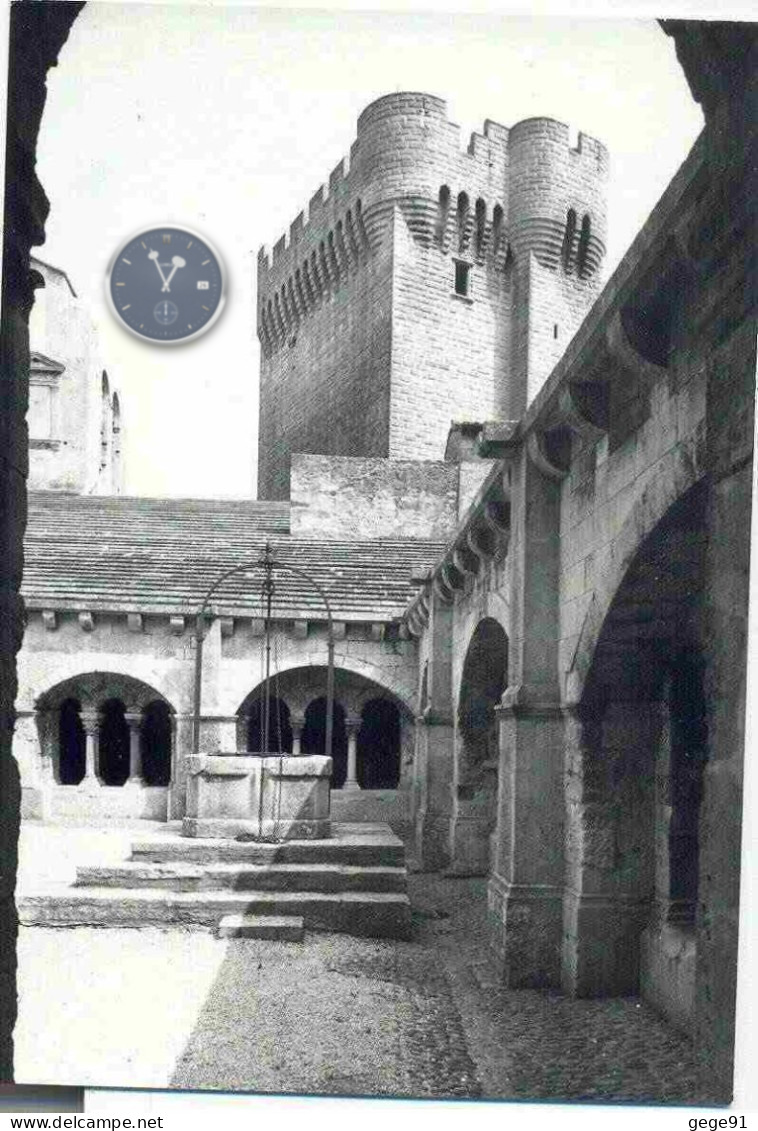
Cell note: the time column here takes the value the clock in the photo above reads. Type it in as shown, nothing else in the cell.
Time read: 12:56
